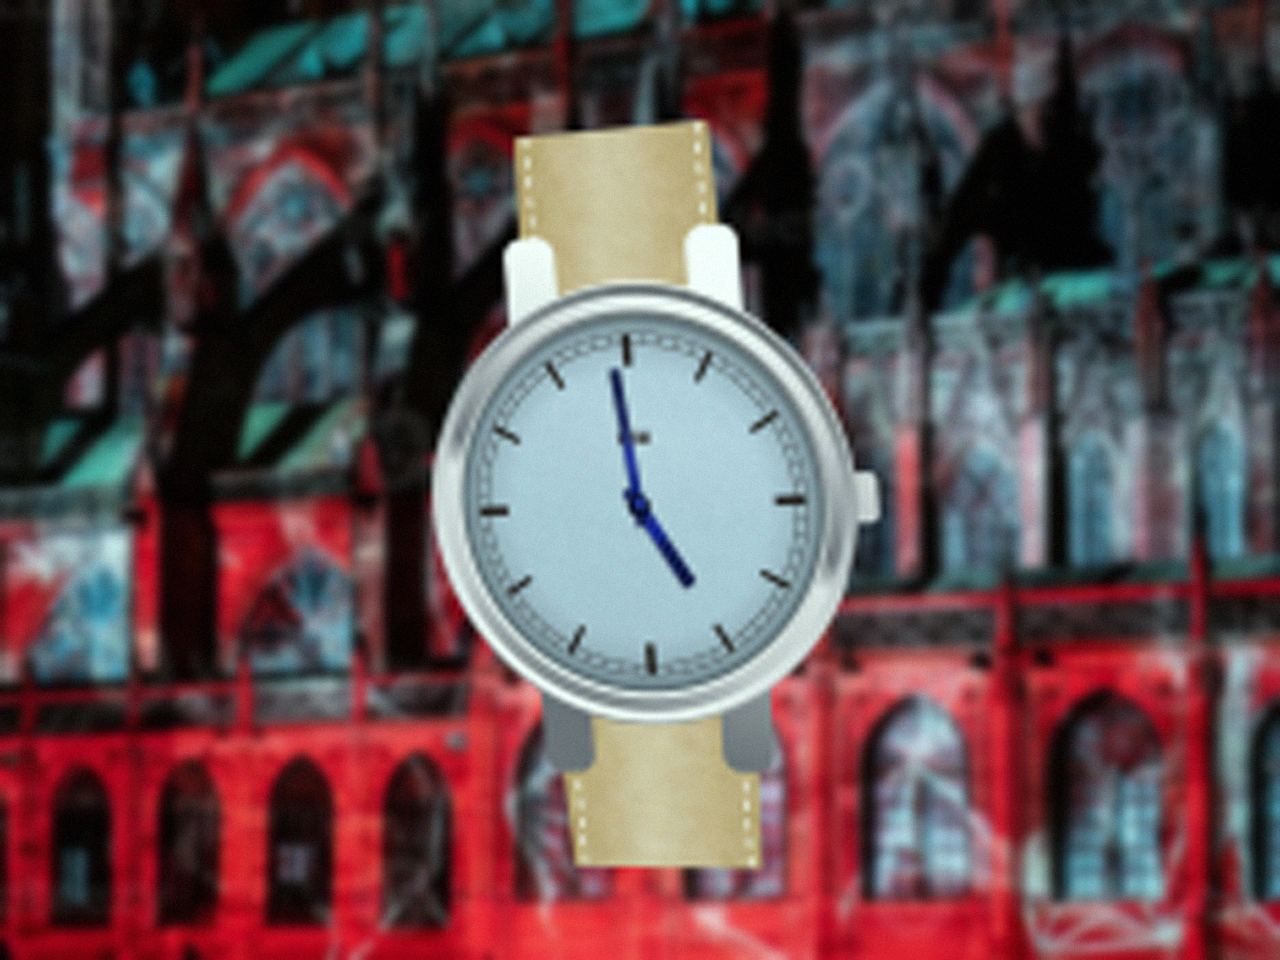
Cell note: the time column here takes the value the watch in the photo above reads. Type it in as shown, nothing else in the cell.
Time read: 4:59
